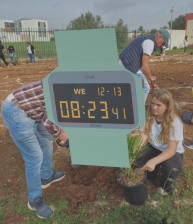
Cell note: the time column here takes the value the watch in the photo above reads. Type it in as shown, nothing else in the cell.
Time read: 8:23:41
